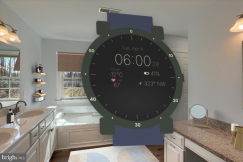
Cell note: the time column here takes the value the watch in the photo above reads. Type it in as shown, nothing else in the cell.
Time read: 6:00
